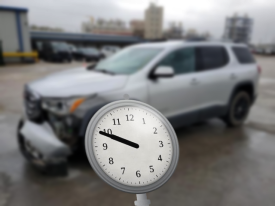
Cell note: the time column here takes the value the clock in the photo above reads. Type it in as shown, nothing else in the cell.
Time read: 9:49
